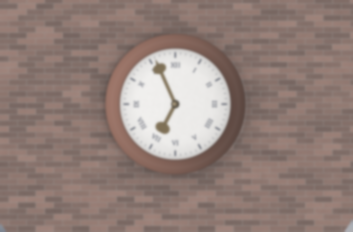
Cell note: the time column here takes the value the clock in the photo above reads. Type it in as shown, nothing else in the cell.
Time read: 6:56
